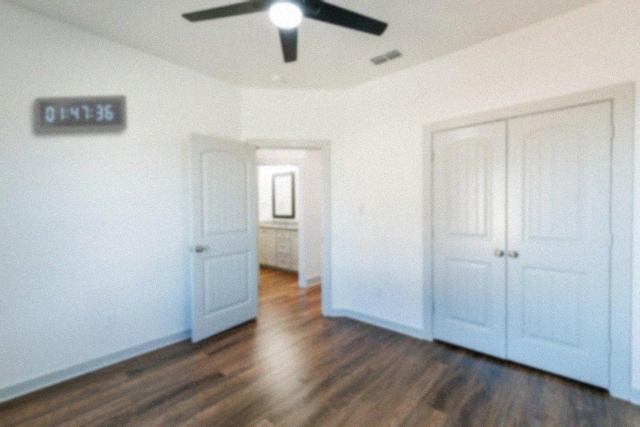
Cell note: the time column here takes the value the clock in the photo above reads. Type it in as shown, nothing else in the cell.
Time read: 1:47:36
